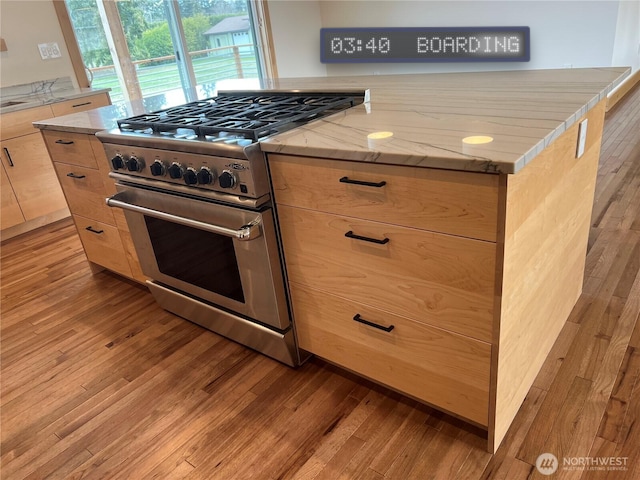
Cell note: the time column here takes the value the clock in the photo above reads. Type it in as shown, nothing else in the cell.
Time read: 3:40
